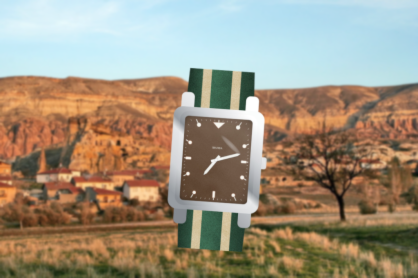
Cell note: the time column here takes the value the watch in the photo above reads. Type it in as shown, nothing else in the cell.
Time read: 7:12
